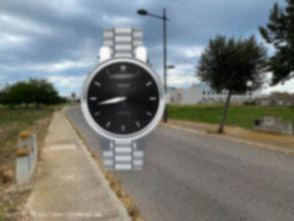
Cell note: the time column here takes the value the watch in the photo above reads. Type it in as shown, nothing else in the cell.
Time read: 8:43
